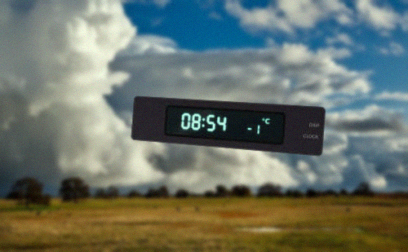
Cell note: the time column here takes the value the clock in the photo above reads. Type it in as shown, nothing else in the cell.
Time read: 8:54
